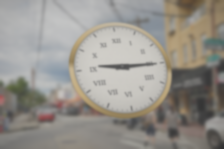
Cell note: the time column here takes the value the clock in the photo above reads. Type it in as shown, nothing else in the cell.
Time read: 9:15
